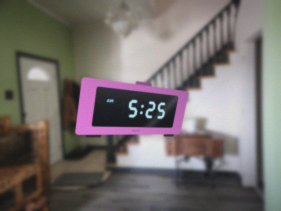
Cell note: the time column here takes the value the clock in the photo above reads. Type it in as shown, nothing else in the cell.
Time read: 5:25
